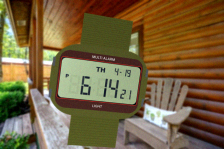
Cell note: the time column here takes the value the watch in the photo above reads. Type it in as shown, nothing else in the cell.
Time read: 6:14:21
